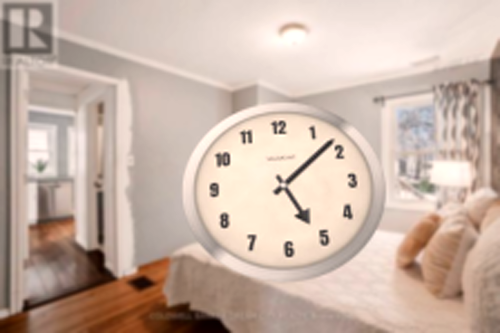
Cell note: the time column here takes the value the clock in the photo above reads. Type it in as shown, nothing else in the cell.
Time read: 5:08
